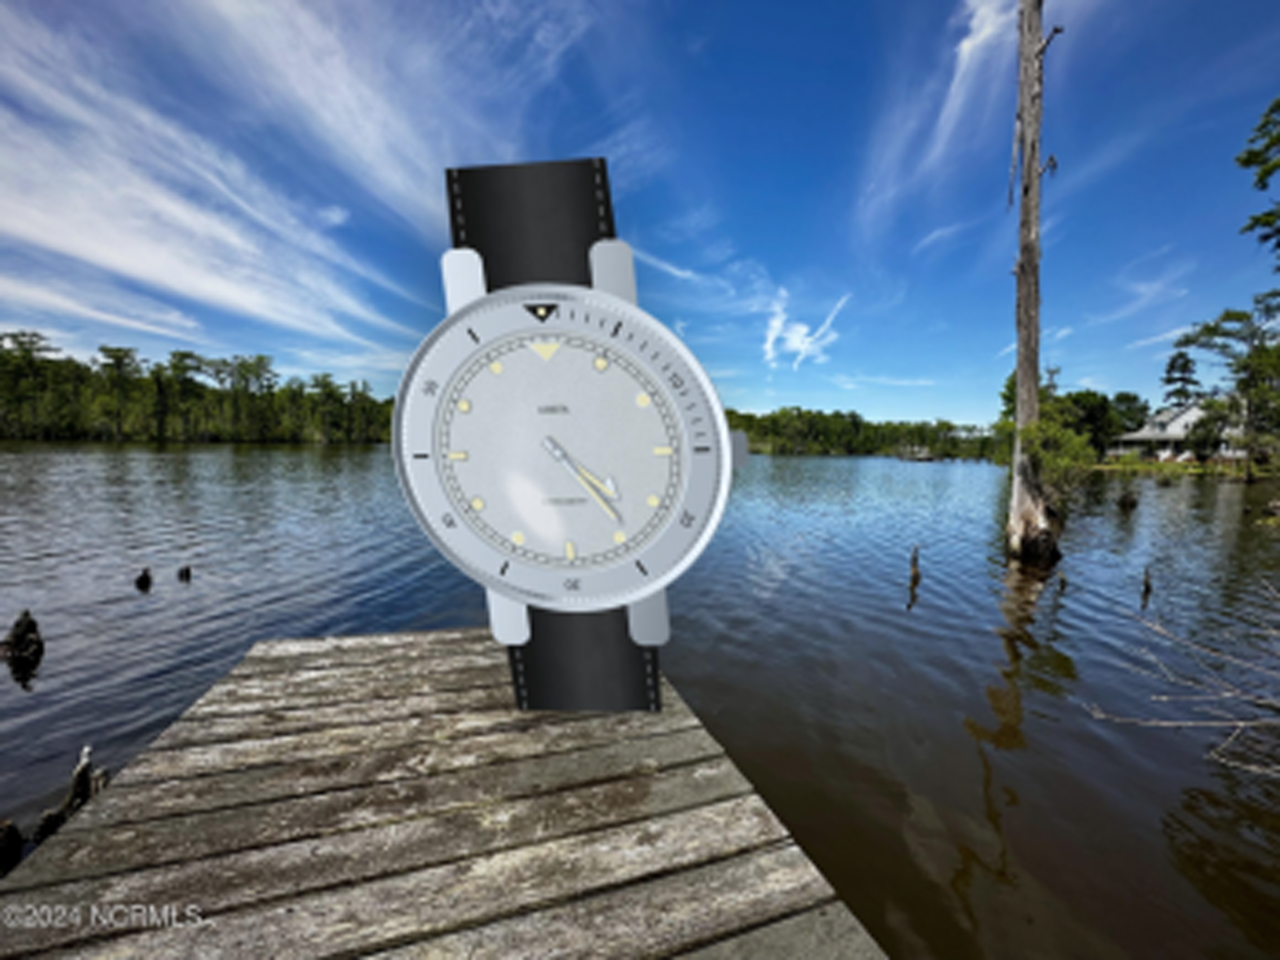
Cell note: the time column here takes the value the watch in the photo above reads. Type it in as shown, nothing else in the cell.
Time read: 4:24
